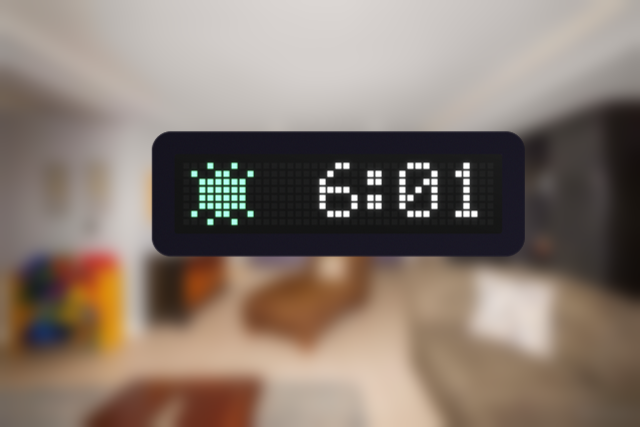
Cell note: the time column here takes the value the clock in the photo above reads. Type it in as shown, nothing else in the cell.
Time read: 6:01
